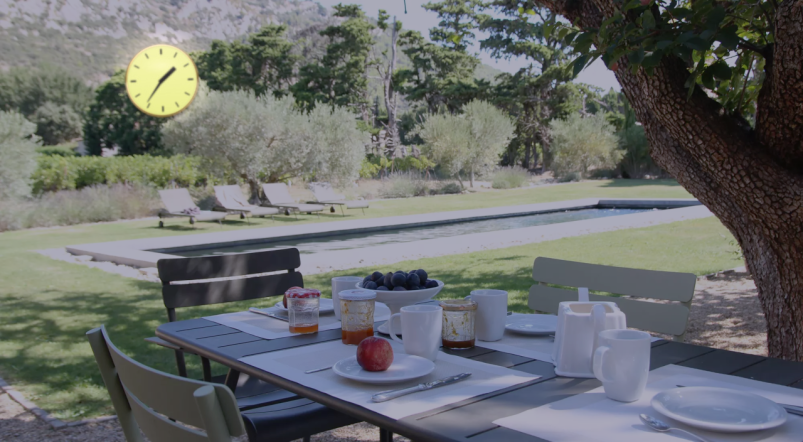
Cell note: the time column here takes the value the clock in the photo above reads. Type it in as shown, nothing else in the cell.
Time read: 1:36
